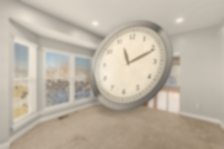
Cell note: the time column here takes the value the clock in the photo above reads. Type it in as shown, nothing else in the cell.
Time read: 11:11
